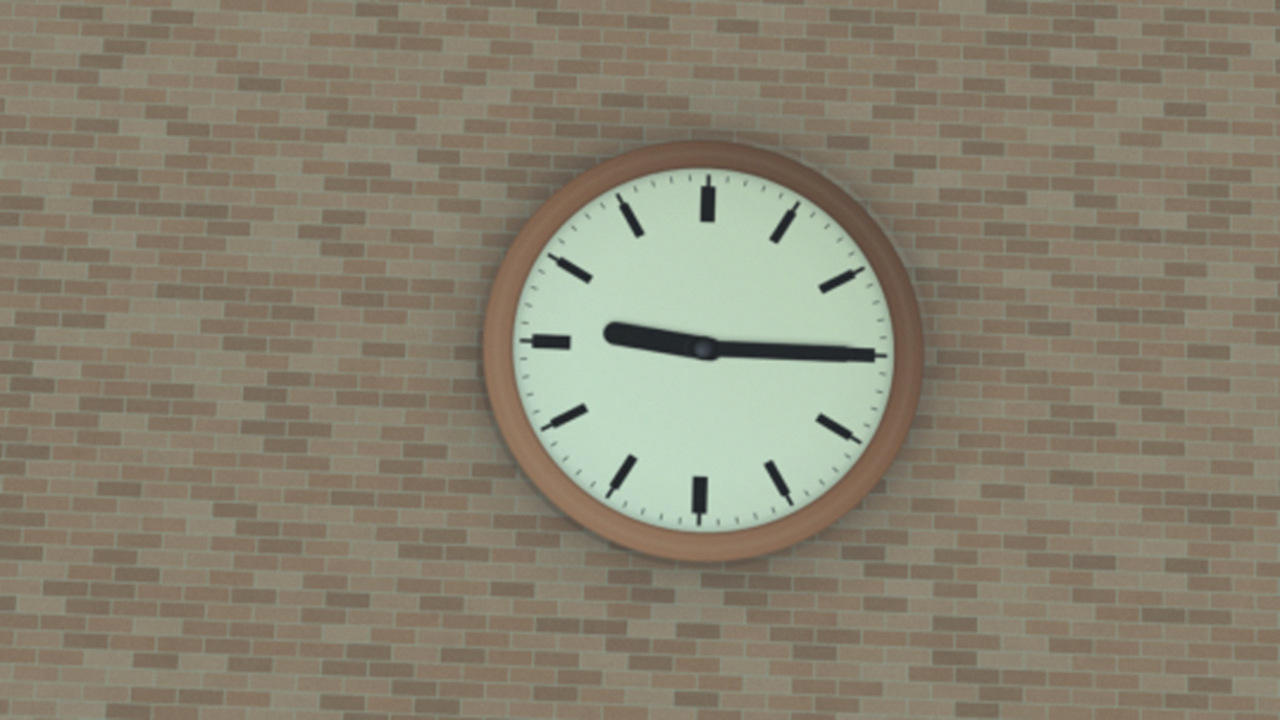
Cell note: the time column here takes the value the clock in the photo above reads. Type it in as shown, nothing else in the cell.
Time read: 9:15
